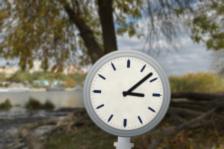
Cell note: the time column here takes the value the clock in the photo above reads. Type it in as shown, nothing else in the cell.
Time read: 3:08
